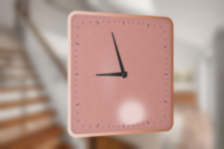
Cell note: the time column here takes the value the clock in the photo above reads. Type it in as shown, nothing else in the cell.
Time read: 8:57
